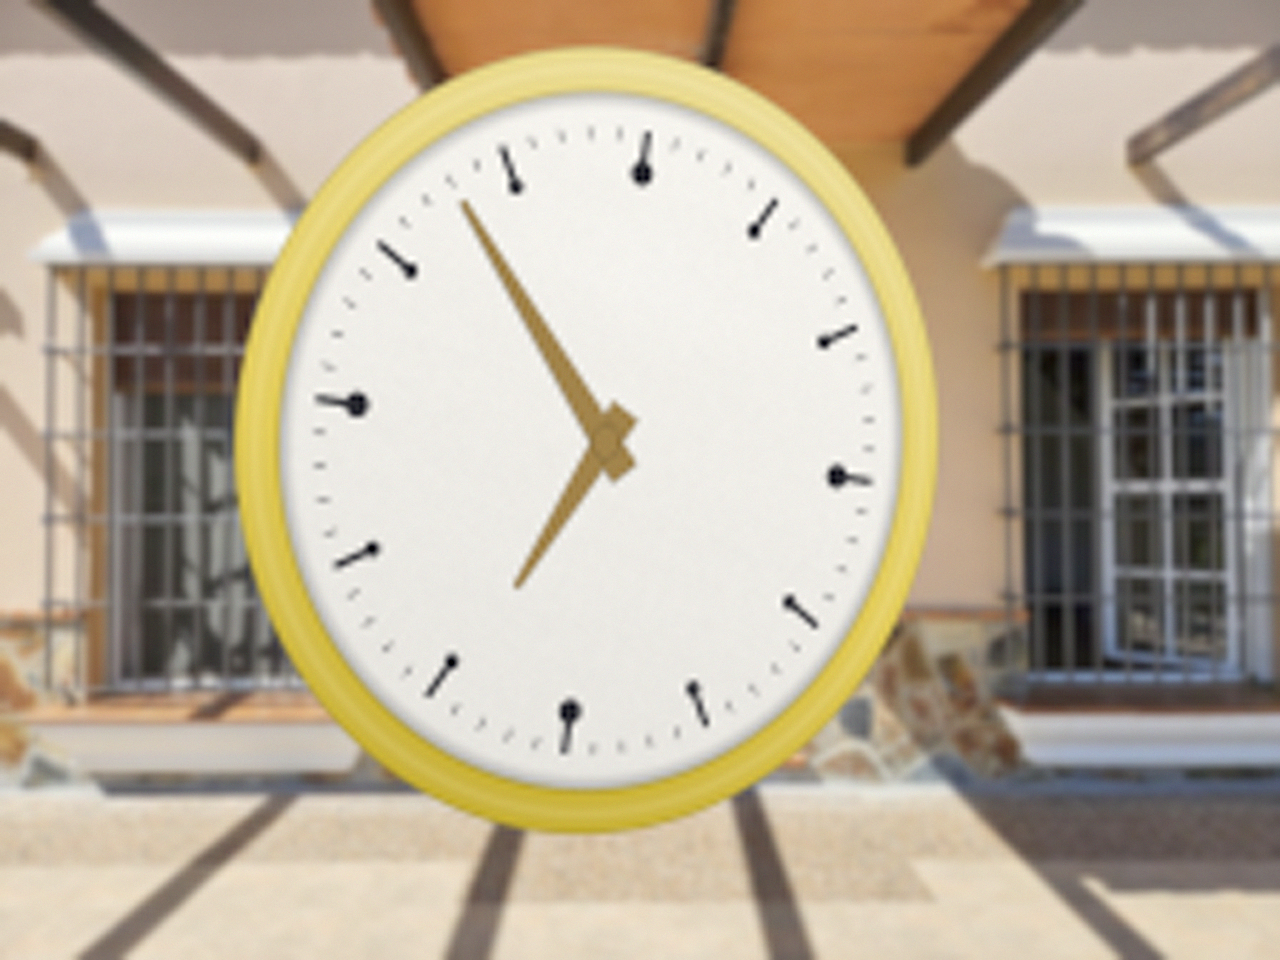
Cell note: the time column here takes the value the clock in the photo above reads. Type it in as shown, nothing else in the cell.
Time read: 6:53
